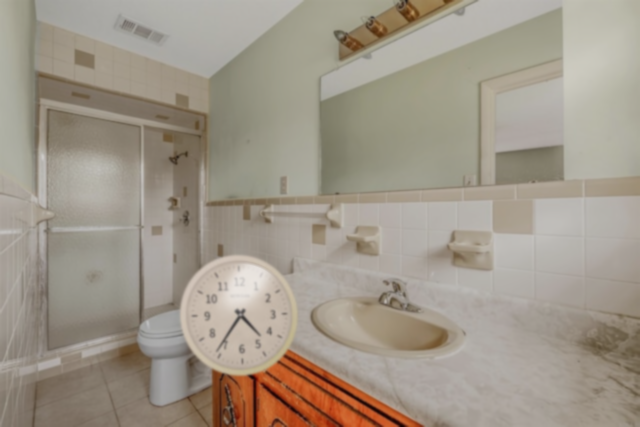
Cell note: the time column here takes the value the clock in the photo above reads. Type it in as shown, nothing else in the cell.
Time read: 4:36
